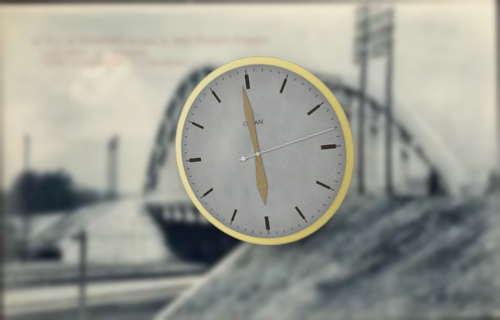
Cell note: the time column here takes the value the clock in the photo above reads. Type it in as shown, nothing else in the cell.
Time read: 5:59:13
